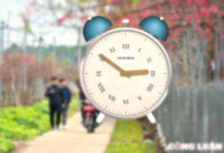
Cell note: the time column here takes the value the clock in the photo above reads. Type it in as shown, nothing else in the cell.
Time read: 2:51
